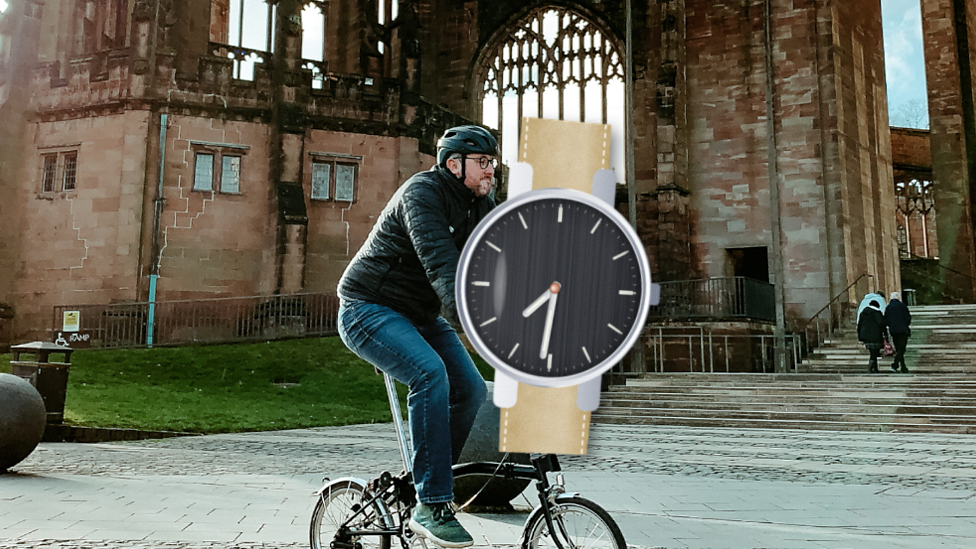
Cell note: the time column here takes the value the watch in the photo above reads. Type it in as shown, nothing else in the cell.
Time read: 7:31
